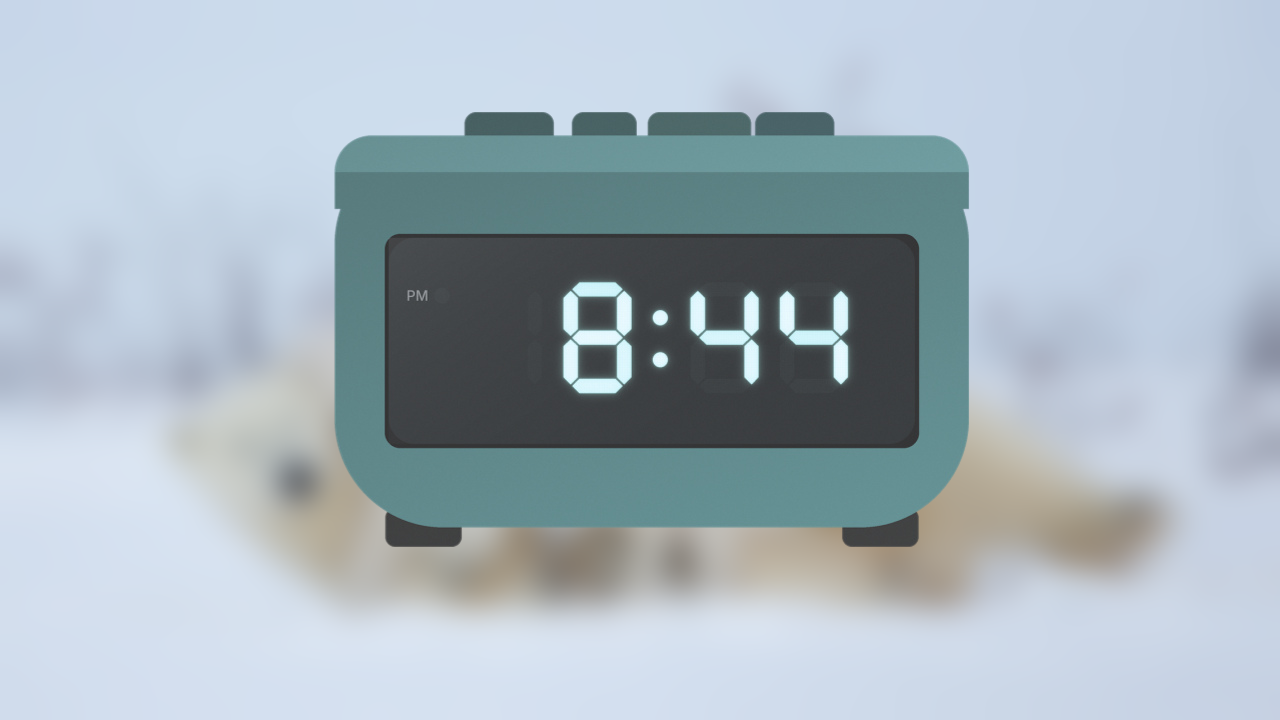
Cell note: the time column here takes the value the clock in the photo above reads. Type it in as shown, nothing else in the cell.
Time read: 8:44
